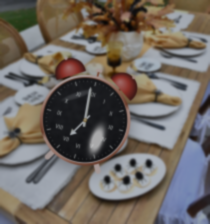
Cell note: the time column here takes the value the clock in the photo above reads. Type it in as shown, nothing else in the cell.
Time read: 6:59
